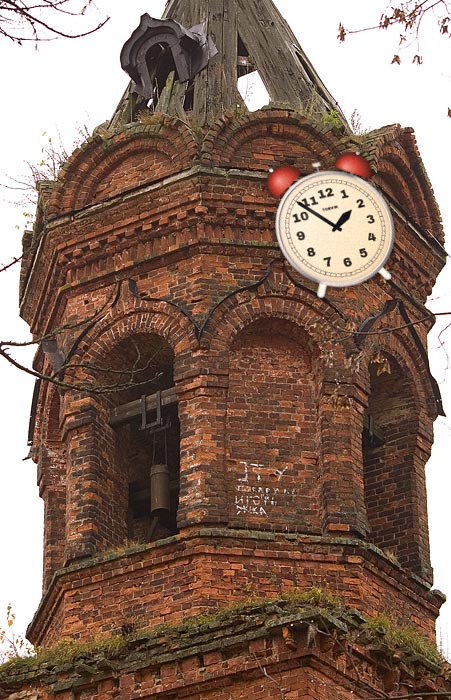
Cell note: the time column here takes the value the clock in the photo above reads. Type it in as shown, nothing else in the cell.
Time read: 1:53
